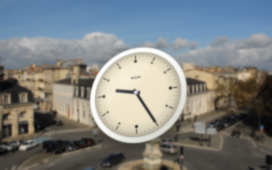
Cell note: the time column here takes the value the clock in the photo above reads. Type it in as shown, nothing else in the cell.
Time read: 9:25
